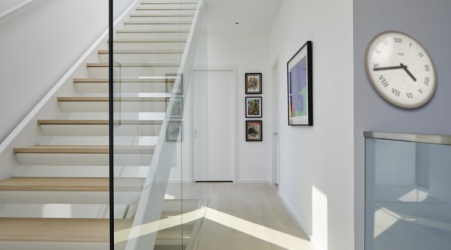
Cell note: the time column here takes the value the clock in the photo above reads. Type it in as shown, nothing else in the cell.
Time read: 4:44
